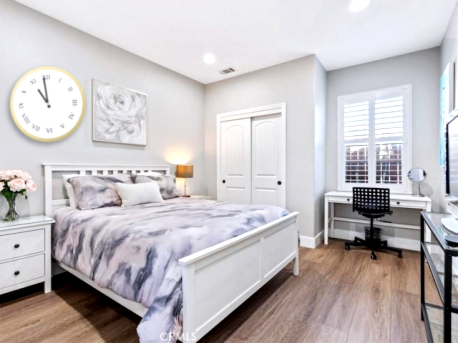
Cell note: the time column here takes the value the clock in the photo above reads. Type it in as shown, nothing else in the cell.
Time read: 10:59
